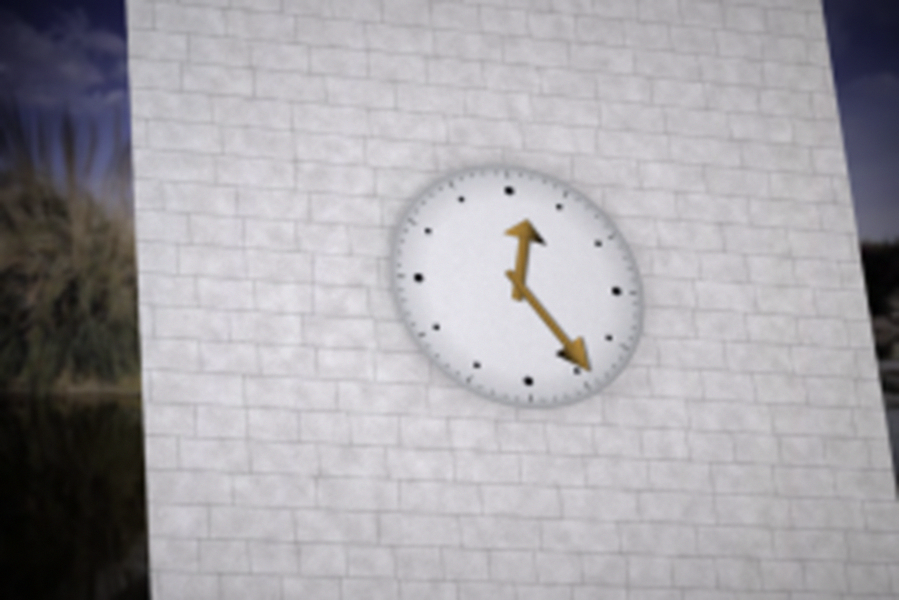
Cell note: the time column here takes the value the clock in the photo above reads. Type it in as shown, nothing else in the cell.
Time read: 12:24
